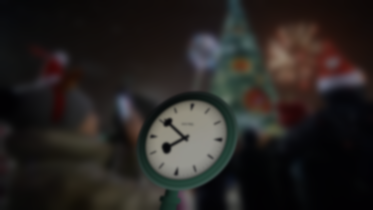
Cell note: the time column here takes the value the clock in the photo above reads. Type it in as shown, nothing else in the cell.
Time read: 7:51
